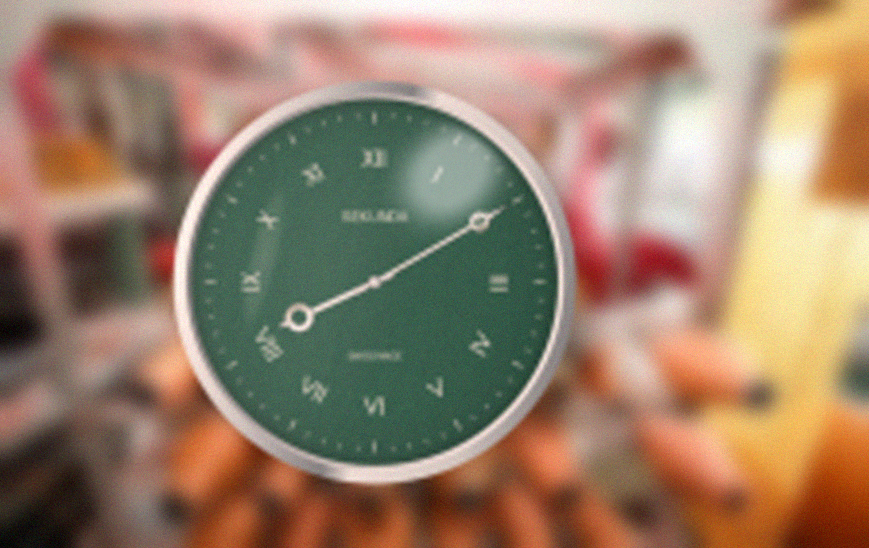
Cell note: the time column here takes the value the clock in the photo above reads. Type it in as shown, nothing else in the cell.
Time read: 8:10
